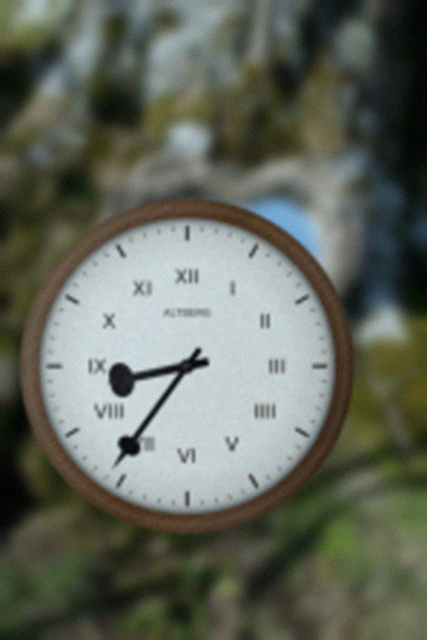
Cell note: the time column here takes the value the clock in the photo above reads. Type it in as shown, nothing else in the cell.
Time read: 8:36
